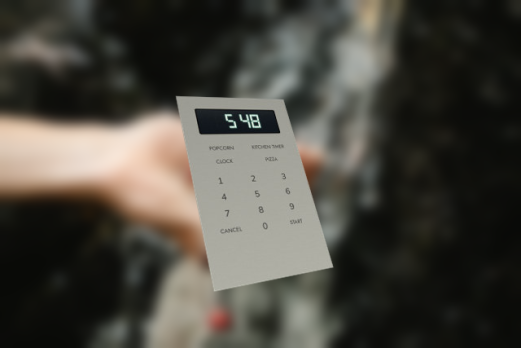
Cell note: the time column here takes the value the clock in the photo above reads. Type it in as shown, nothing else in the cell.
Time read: 5:48
